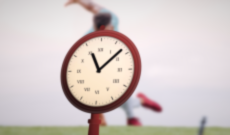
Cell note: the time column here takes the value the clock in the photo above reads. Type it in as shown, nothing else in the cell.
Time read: 11:08
